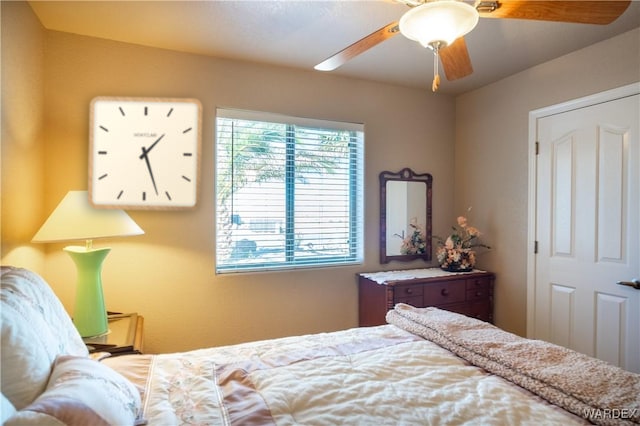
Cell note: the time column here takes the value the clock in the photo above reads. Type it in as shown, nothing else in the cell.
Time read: 1:27
